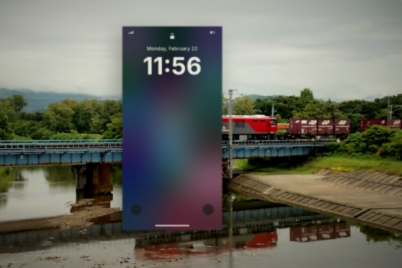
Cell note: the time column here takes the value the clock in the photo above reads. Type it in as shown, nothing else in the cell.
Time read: 11:56
